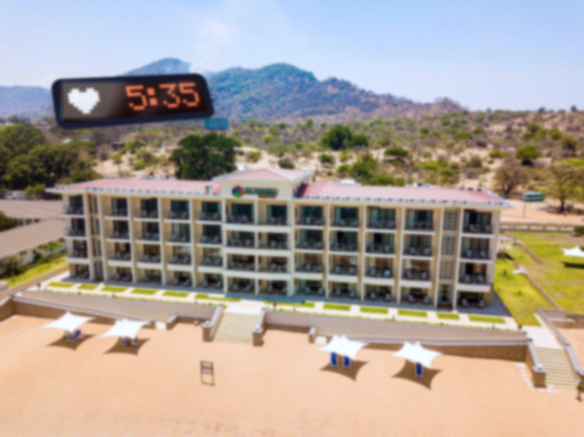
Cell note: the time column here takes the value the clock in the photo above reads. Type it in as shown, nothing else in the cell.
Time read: 5:35
